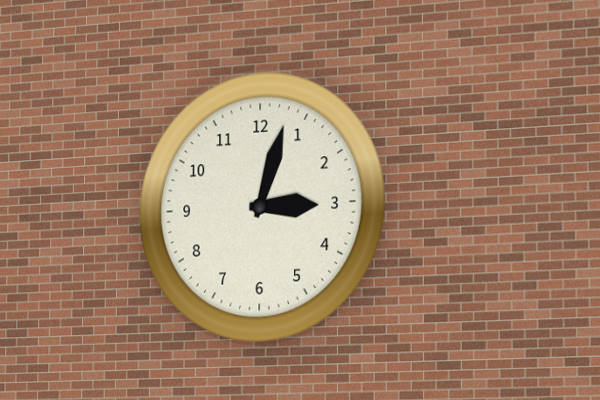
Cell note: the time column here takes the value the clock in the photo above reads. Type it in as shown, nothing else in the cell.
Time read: 3:03
